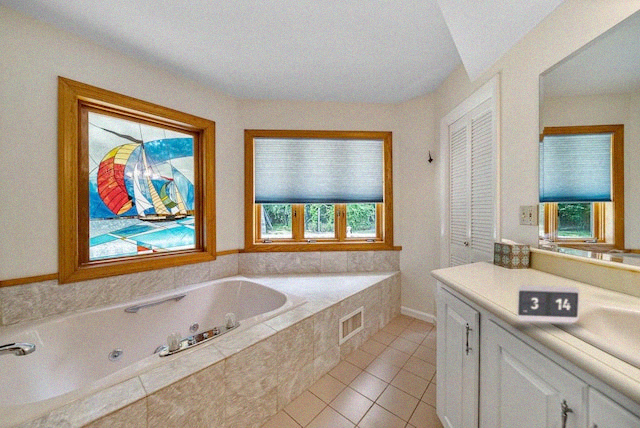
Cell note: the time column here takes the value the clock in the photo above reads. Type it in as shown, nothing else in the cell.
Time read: 3:14
